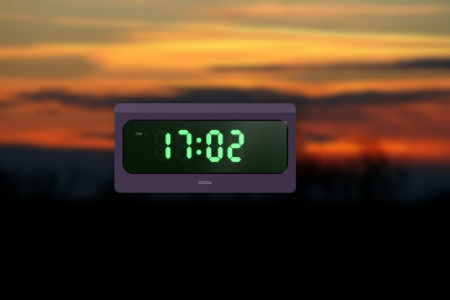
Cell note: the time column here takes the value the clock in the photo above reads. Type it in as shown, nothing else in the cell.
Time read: 17:02
